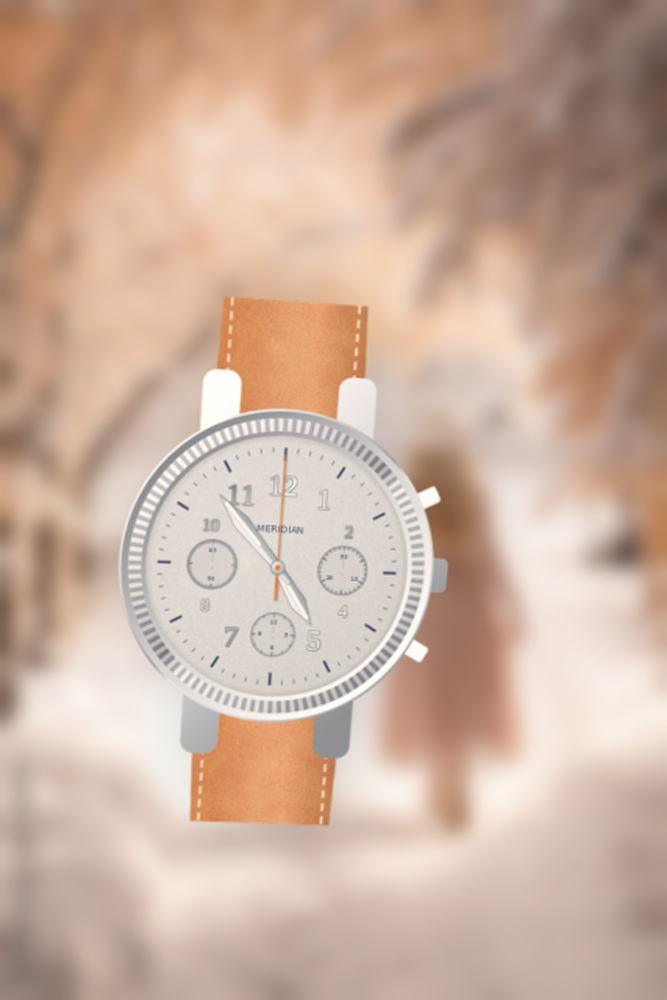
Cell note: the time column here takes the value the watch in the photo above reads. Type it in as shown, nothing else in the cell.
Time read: 4:53
